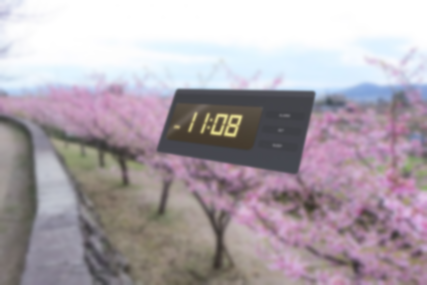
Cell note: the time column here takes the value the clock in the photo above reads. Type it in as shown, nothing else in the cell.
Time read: 11:08
